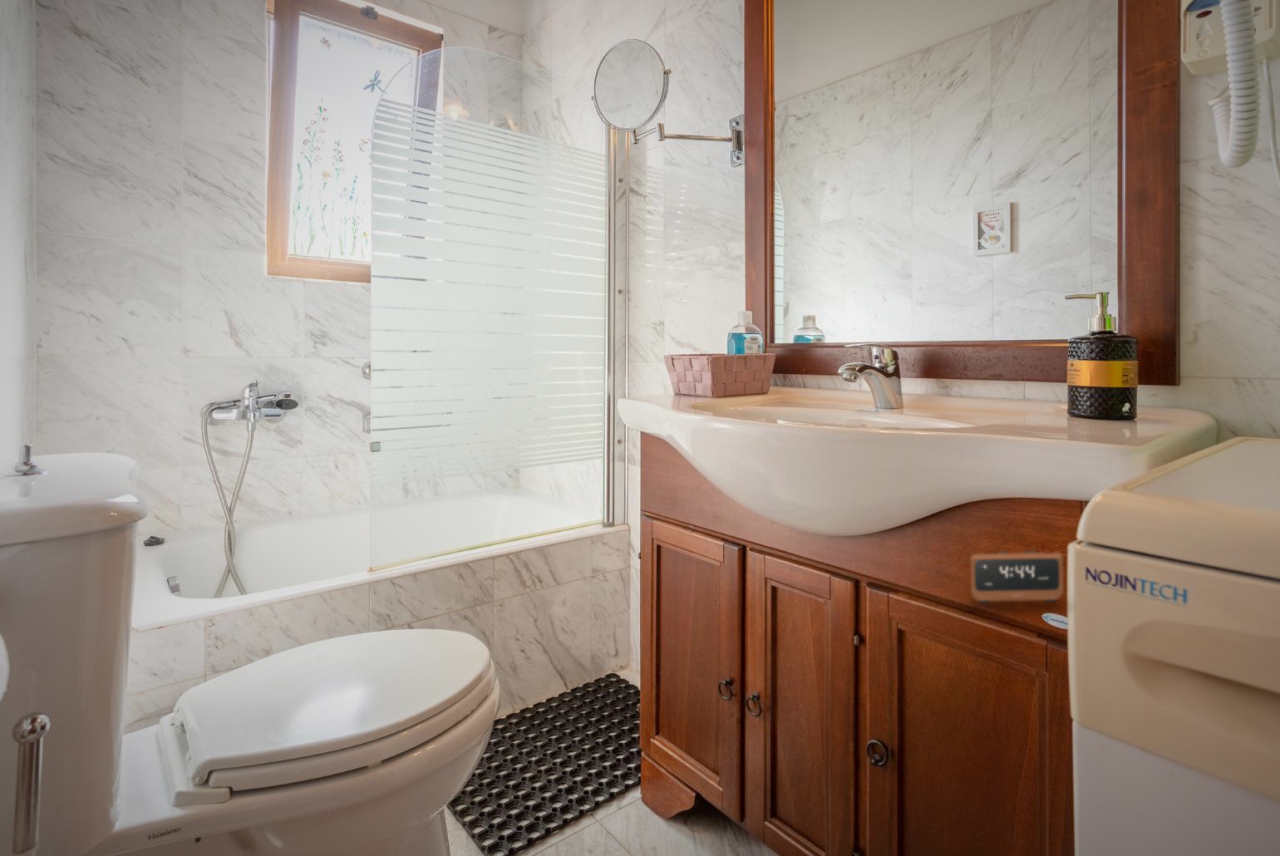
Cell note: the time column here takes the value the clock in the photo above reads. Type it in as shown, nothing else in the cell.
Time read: 4:44
